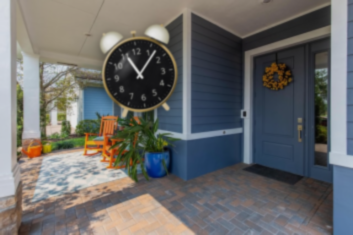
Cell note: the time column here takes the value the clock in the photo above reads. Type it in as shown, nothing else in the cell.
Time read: 11:07
